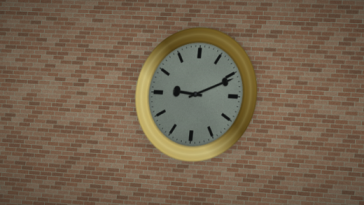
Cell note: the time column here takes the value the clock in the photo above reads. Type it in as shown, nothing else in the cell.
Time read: 9:11
